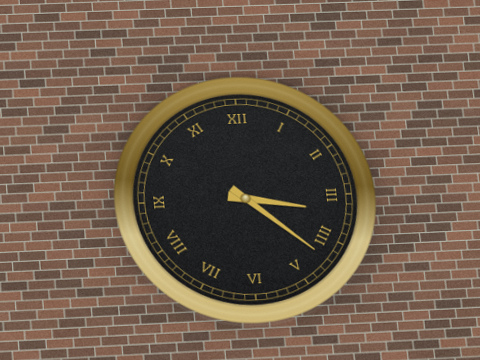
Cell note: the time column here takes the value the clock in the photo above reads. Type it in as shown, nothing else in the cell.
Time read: 3:22
